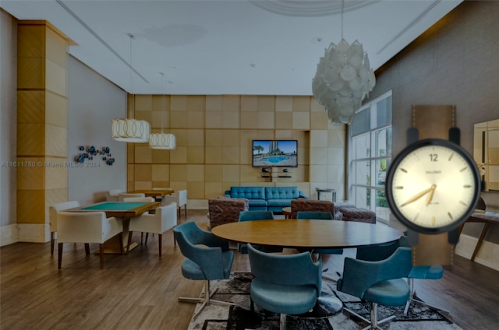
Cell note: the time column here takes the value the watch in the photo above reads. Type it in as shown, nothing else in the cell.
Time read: 6:40
